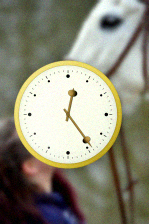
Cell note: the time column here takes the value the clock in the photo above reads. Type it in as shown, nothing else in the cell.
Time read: 12:24
